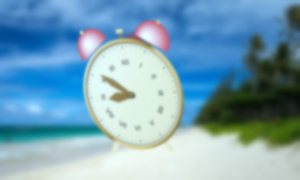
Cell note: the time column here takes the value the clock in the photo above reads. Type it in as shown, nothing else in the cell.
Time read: 8:51
